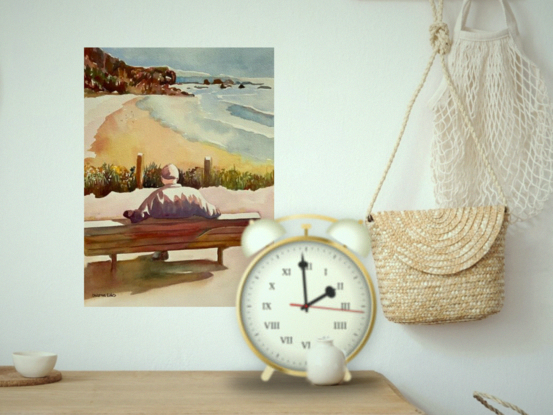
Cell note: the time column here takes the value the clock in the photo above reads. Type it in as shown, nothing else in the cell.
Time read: 1:59:16
